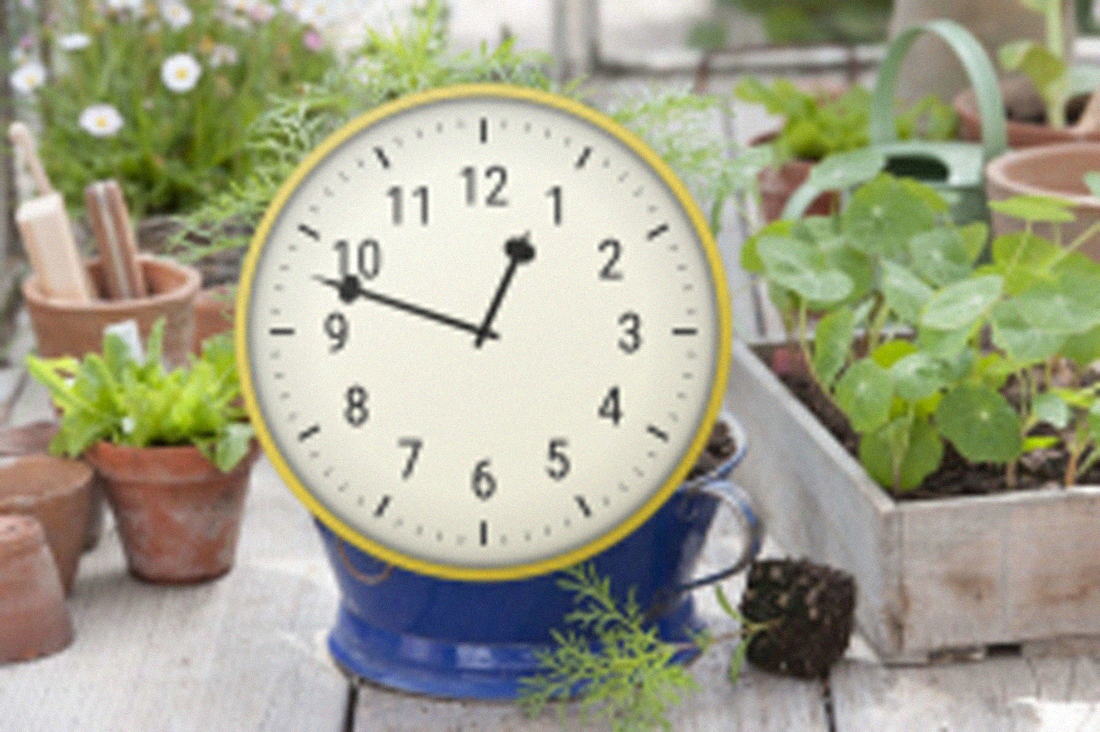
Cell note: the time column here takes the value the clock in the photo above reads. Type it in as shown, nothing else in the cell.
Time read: 12:48
